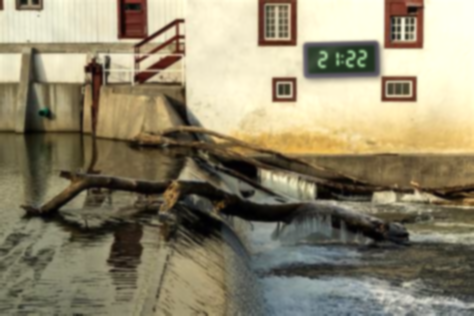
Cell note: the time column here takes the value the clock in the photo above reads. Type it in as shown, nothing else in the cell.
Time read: 21:22
